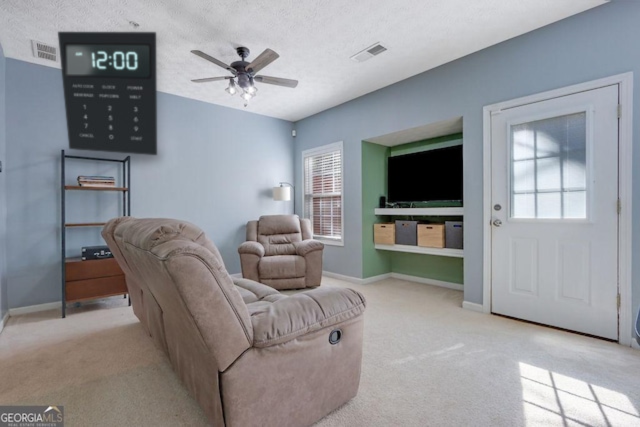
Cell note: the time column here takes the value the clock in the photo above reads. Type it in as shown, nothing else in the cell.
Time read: 12:00
